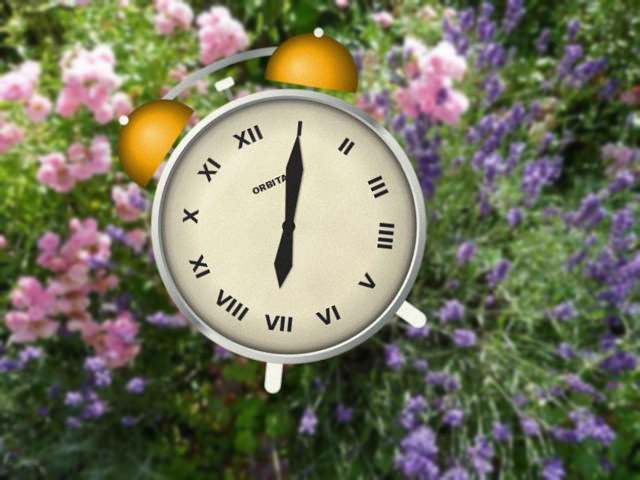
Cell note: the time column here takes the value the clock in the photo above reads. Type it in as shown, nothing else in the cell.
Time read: 7:05
